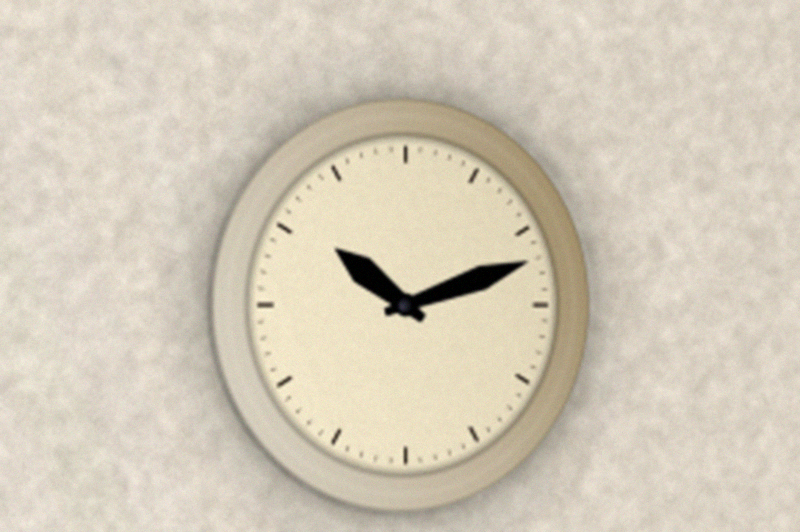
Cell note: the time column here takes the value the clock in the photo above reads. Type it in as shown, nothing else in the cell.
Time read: 10:12
